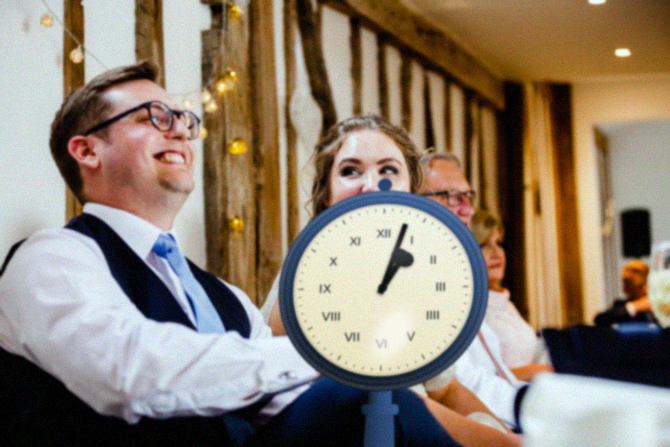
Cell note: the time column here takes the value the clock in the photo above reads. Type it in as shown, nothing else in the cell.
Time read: 1:03
